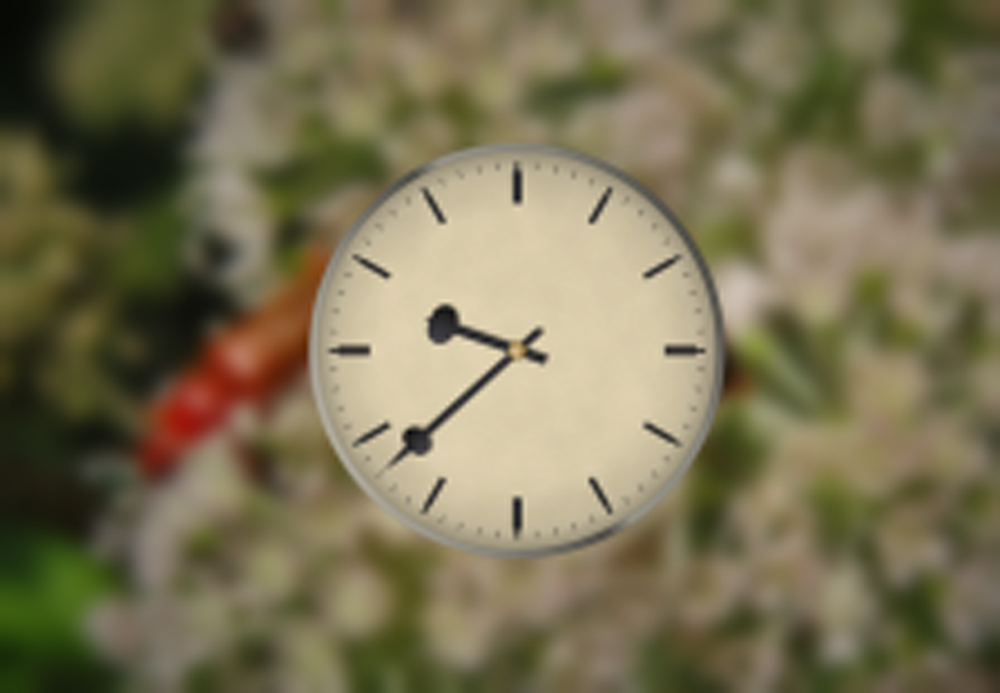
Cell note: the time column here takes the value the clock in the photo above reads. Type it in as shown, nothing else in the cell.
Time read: 9:38
